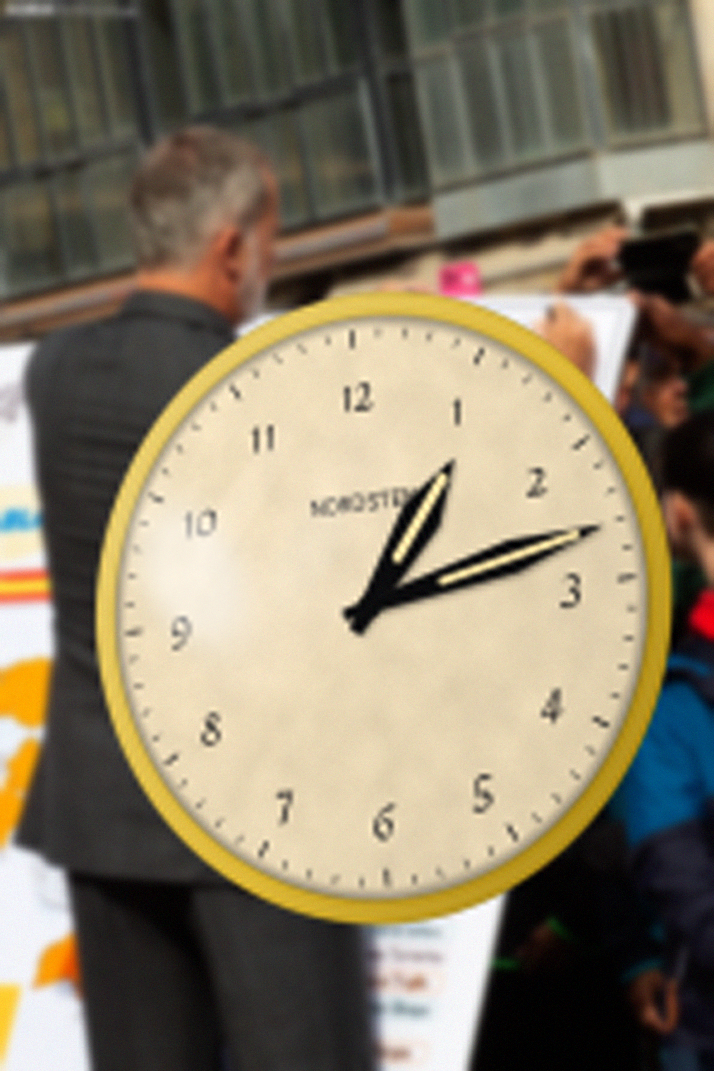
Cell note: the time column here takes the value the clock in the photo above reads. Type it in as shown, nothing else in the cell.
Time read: 1:13
